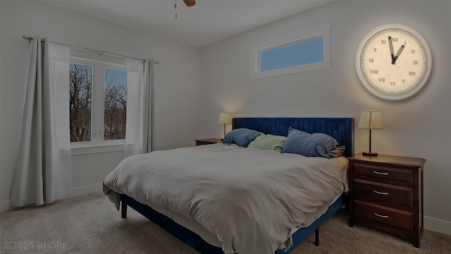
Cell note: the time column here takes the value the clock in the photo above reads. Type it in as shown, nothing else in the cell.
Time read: 12:58
